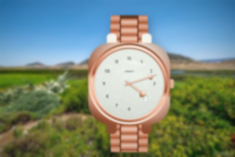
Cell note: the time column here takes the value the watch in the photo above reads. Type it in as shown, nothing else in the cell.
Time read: 4:12
